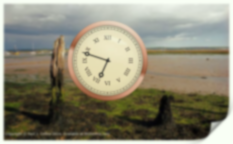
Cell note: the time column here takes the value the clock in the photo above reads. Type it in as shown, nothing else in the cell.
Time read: 6:48
